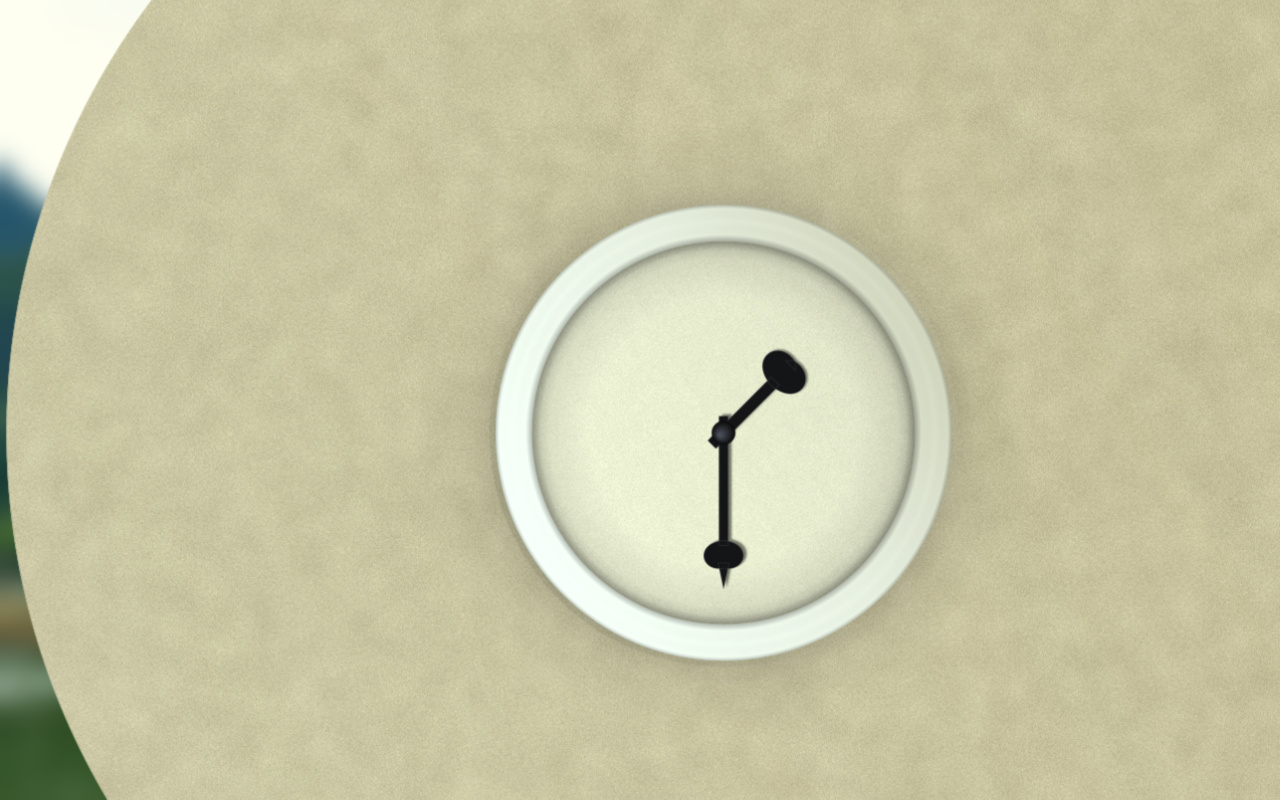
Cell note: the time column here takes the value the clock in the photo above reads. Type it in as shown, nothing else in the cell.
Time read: 1:30
